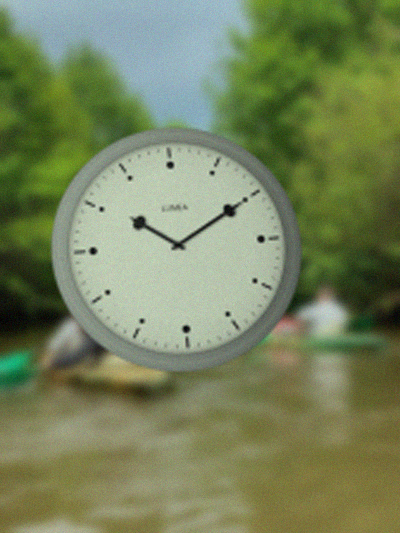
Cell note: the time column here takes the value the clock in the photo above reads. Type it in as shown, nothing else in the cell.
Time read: 10:10
